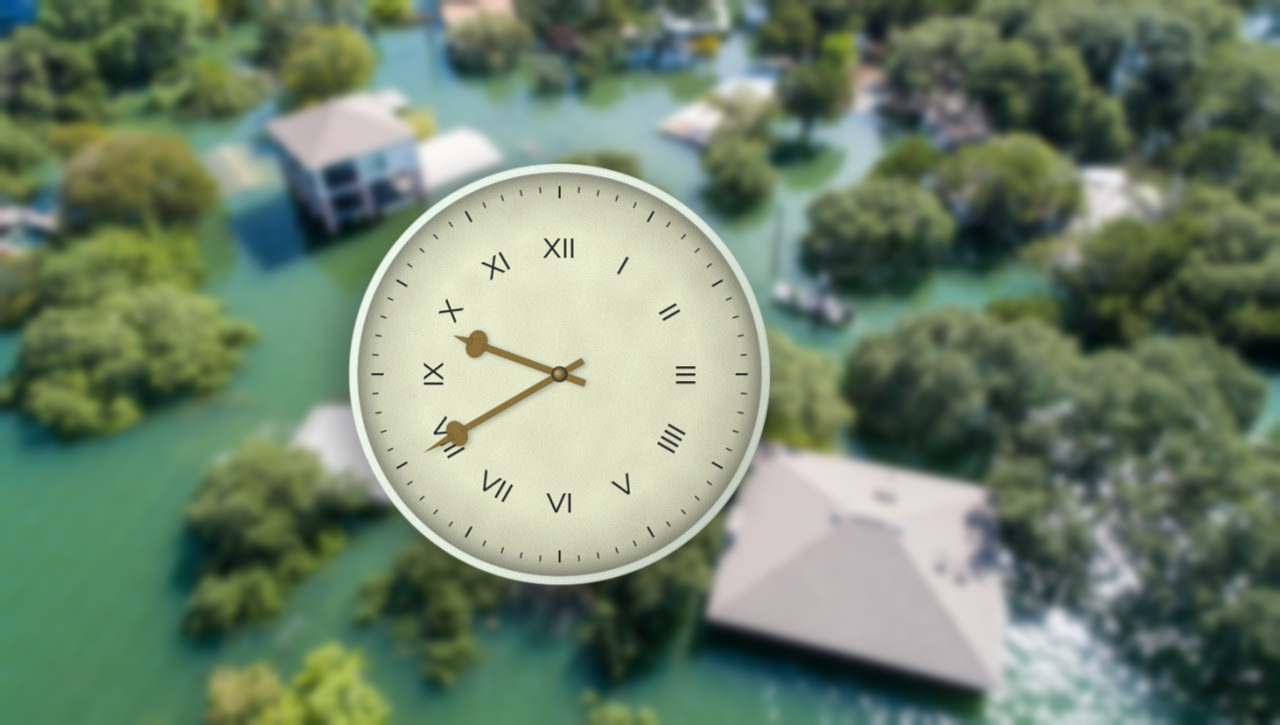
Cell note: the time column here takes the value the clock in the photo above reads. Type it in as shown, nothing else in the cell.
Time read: 9:40
